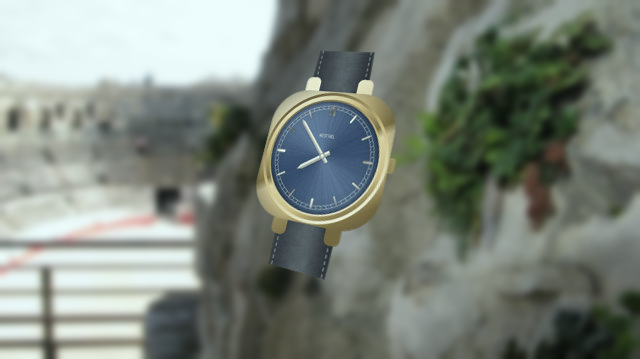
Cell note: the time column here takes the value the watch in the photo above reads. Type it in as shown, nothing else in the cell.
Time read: 7:53
